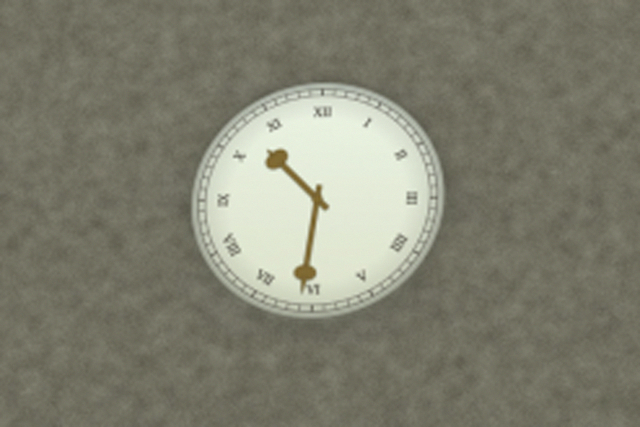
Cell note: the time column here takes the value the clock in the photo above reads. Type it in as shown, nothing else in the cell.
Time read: 10:31
